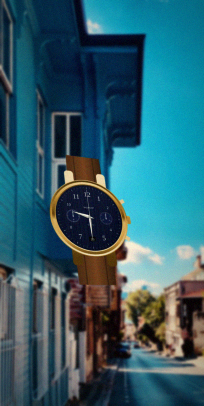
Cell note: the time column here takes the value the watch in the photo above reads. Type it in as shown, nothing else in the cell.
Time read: 9:30
